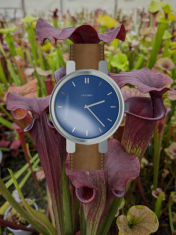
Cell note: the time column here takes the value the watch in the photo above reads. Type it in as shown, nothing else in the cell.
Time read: 2:23
